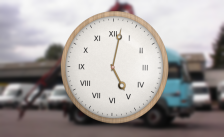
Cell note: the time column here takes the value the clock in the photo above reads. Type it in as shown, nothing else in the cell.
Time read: 5:02
